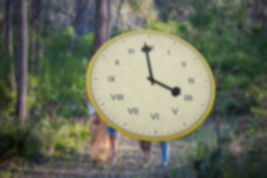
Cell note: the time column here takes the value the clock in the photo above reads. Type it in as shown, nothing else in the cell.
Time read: 3:59
